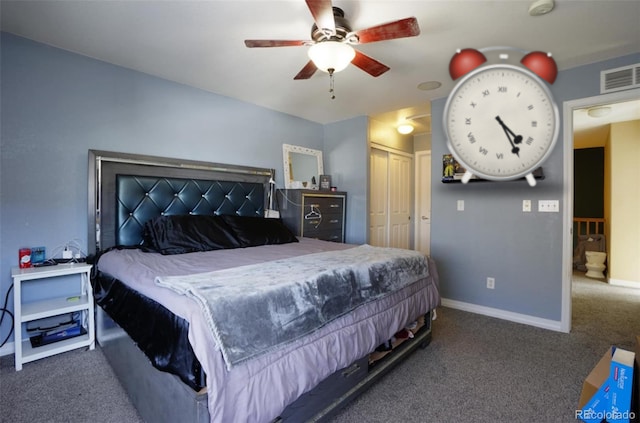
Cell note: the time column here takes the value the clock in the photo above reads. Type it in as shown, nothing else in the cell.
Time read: 4:25
